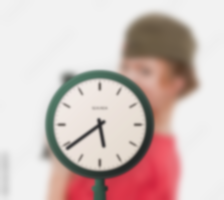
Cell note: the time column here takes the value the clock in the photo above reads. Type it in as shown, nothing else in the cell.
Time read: 5:39
